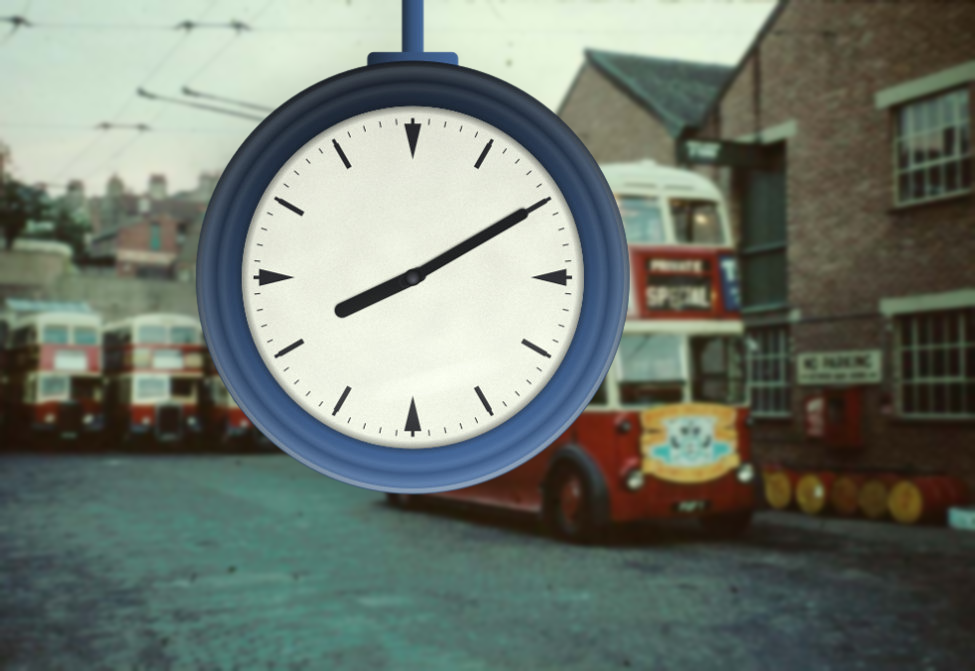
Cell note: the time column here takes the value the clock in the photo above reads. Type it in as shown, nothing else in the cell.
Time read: 8:10
